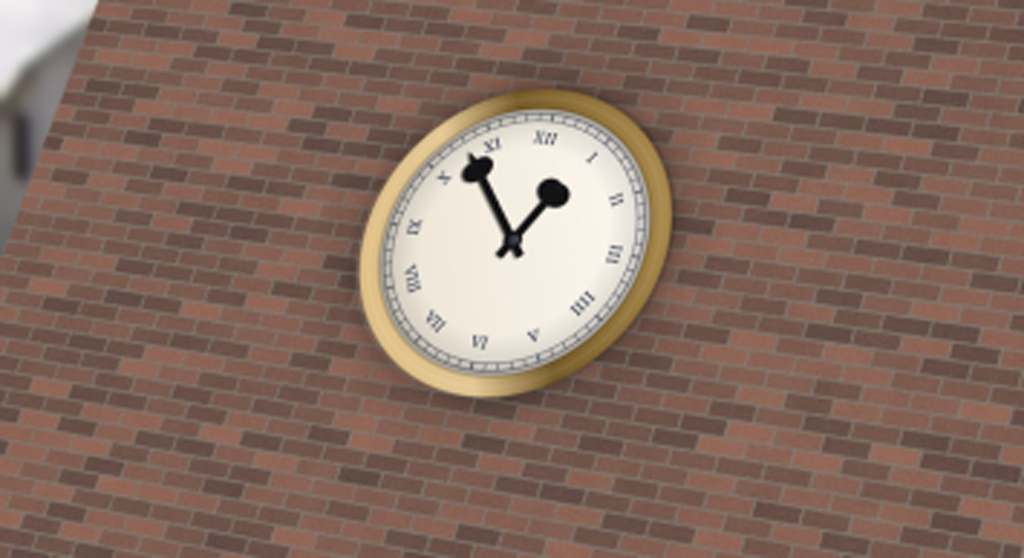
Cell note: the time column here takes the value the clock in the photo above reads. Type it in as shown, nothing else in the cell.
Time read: 12:53
